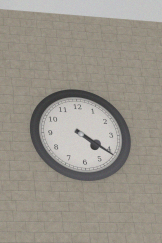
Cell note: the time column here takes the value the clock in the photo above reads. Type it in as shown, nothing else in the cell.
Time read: 4:21
